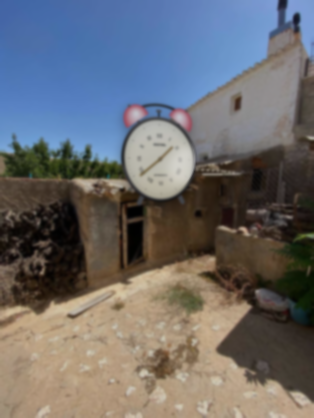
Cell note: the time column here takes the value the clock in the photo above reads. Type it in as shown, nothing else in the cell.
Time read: 1:39
